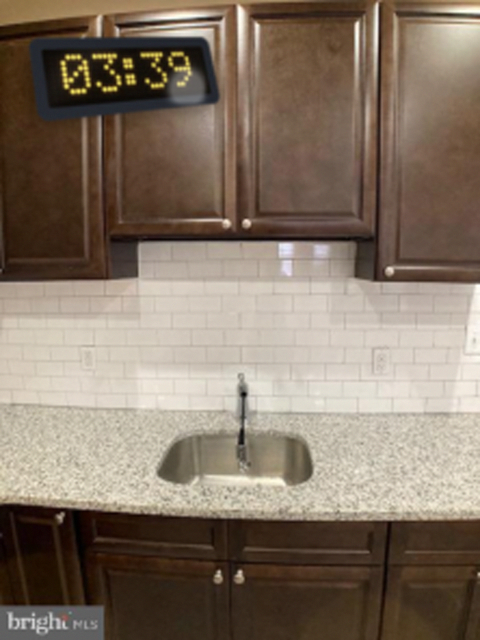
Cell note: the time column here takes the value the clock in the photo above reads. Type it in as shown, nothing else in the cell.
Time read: 3:39
